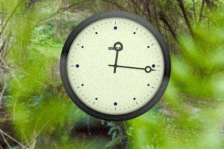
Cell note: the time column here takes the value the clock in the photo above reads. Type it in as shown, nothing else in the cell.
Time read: 12:16
